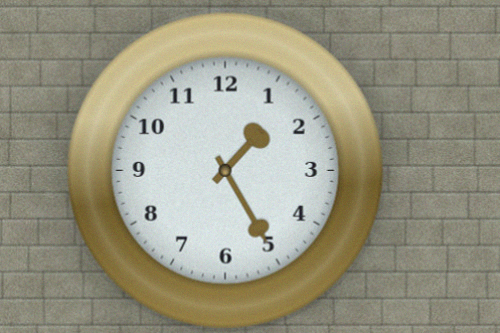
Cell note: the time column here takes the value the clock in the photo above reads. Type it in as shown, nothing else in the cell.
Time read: 1:25
